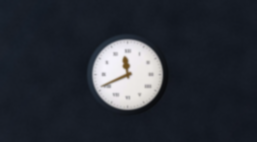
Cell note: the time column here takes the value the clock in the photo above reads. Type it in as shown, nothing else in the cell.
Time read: 11:41
